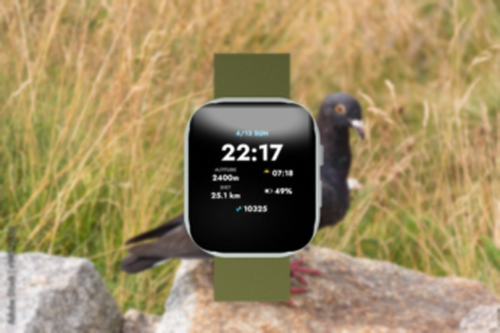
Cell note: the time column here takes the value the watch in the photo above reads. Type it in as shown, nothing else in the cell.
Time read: 22:17
